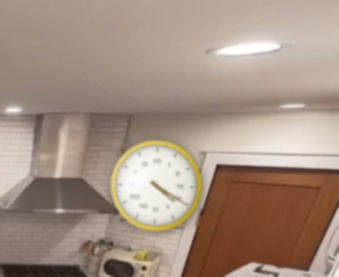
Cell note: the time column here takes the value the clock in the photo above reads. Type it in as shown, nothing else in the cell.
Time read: 4:20
